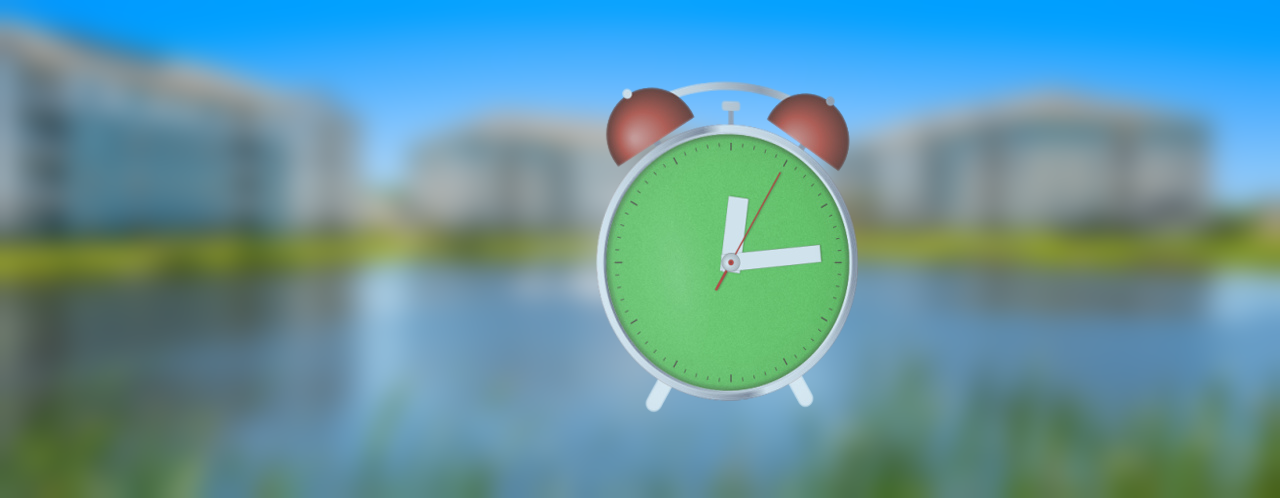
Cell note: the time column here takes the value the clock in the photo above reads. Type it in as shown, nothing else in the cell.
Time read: 12:14:05
